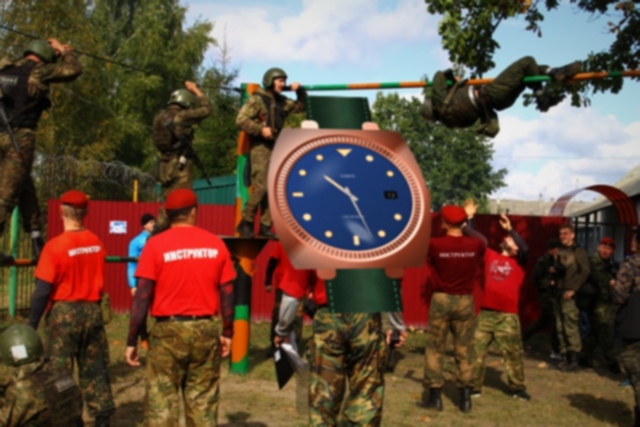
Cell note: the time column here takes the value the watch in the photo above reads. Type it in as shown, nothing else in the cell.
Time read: 10:27
